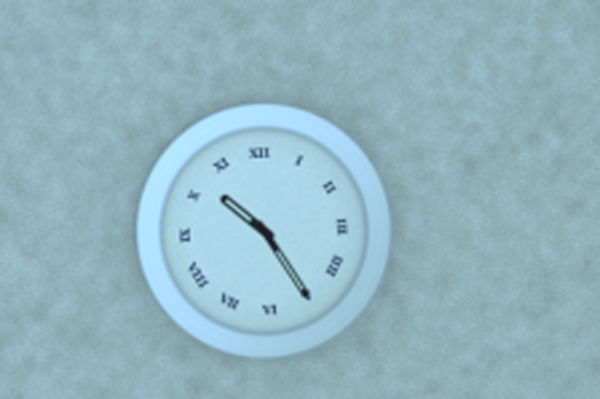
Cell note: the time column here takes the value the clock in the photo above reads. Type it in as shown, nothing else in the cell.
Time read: 10:25
